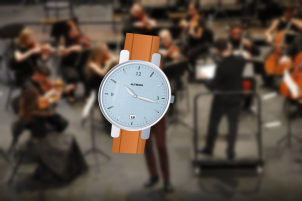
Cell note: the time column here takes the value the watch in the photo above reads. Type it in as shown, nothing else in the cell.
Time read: 10:17
